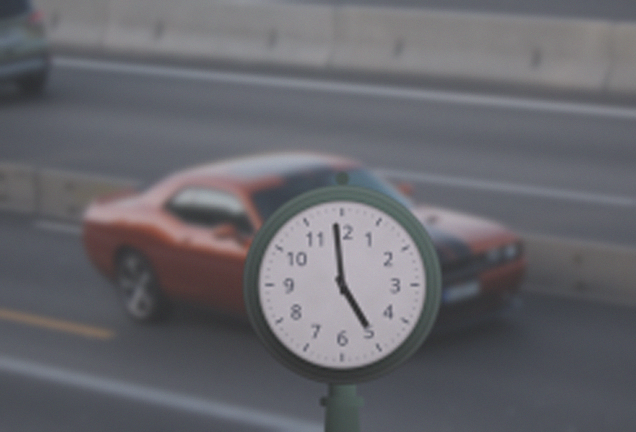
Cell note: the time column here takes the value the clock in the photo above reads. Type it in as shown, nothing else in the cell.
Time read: 4:59
